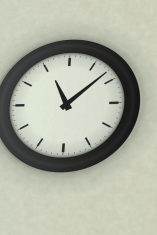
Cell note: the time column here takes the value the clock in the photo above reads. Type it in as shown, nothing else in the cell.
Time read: 11:08
